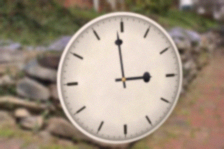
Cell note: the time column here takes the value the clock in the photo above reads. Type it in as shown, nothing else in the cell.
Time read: 2:59
